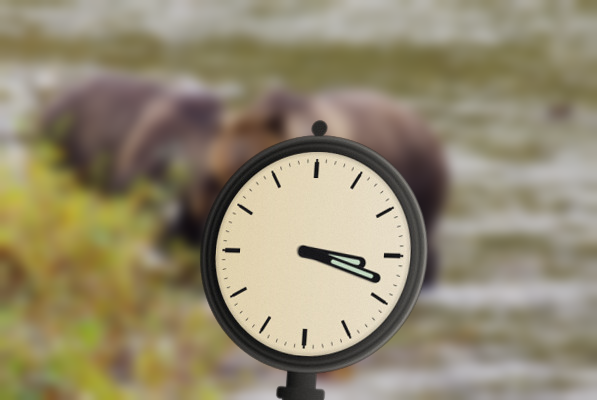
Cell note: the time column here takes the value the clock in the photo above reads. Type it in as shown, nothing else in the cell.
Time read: 3:18
